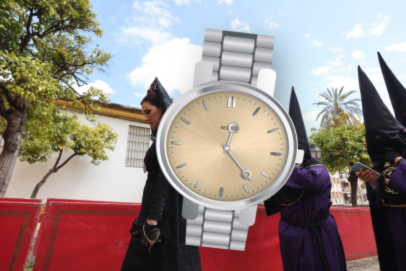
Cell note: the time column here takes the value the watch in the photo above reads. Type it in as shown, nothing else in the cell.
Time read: 12:23
